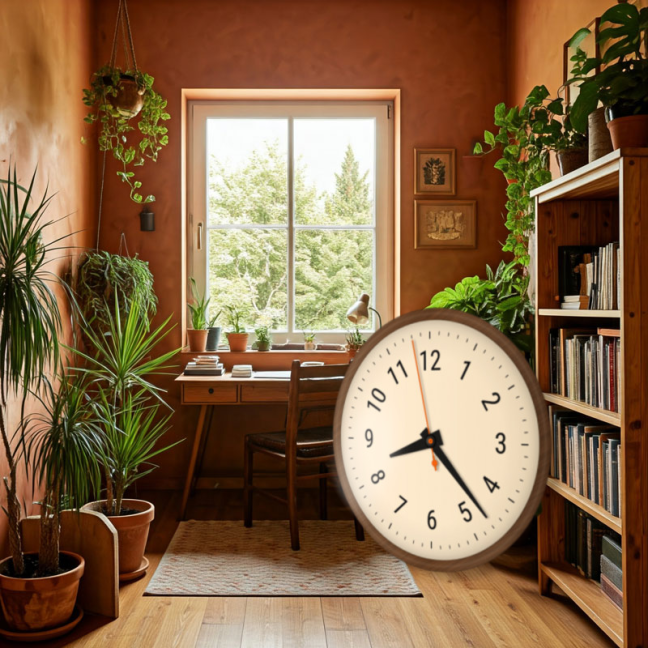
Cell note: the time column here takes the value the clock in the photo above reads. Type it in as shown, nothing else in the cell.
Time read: 8:22:58
